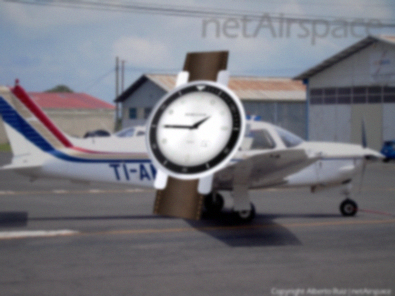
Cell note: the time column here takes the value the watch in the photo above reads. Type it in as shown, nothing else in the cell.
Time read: 1:45
